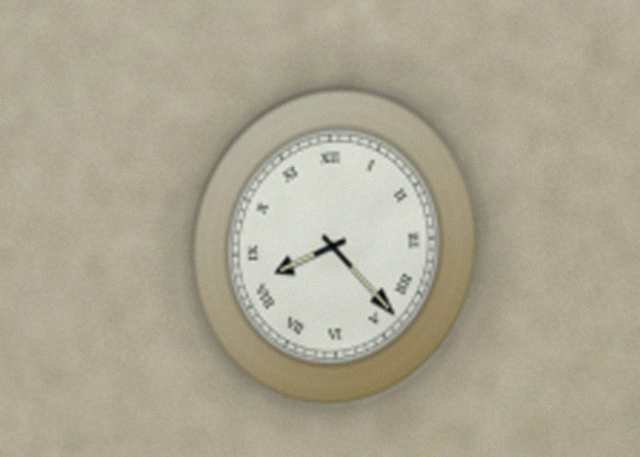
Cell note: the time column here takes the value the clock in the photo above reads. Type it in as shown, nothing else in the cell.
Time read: 8:23
